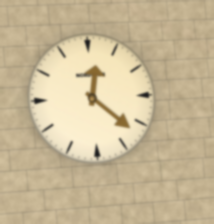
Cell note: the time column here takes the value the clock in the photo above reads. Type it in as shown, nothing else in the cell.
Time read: 12:22
